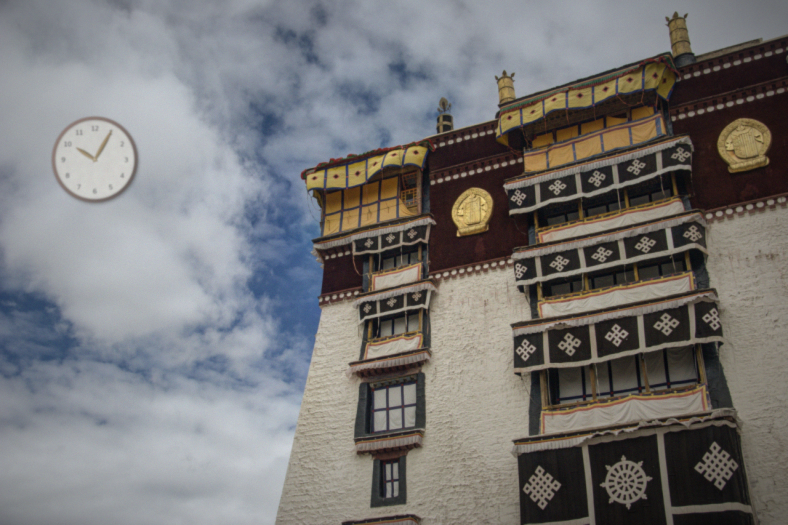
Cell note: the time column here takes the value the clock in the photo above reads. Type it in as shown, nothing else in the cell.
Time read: 10:05
